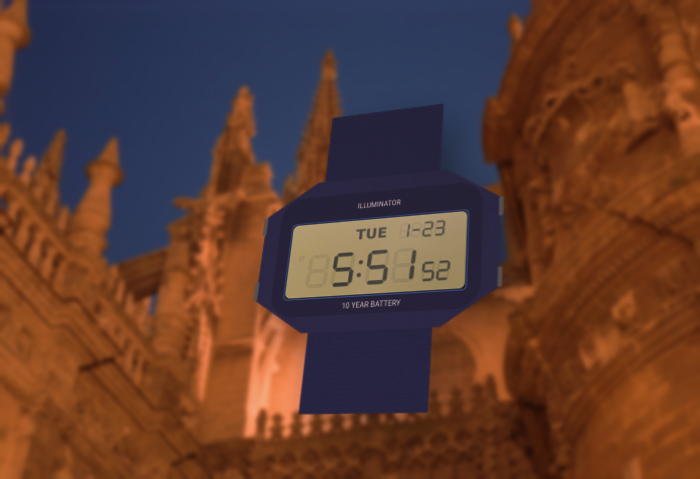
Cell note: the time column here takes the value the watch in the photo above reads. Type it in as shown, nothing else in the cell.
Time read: 5:51:52
